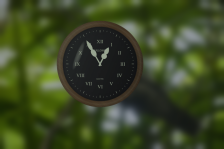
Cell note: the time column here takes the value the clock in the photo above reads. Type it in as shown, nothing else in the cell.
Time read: 12:55
